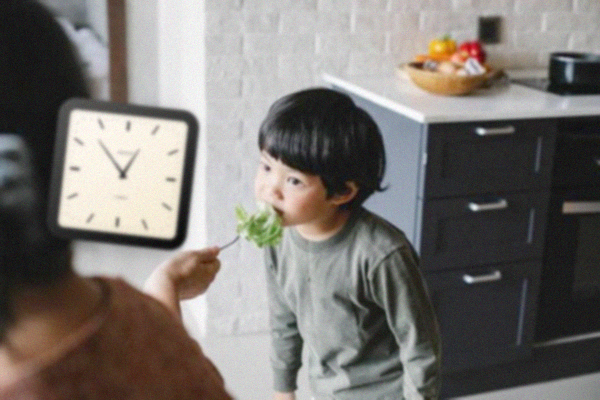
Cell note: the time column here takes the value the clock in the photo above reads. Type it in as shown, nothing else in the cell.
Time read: 12:53
